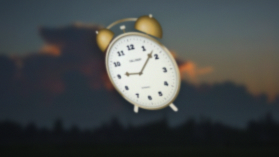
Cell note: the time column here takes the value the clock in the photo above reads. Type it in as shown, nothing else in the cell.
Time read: 9:08
